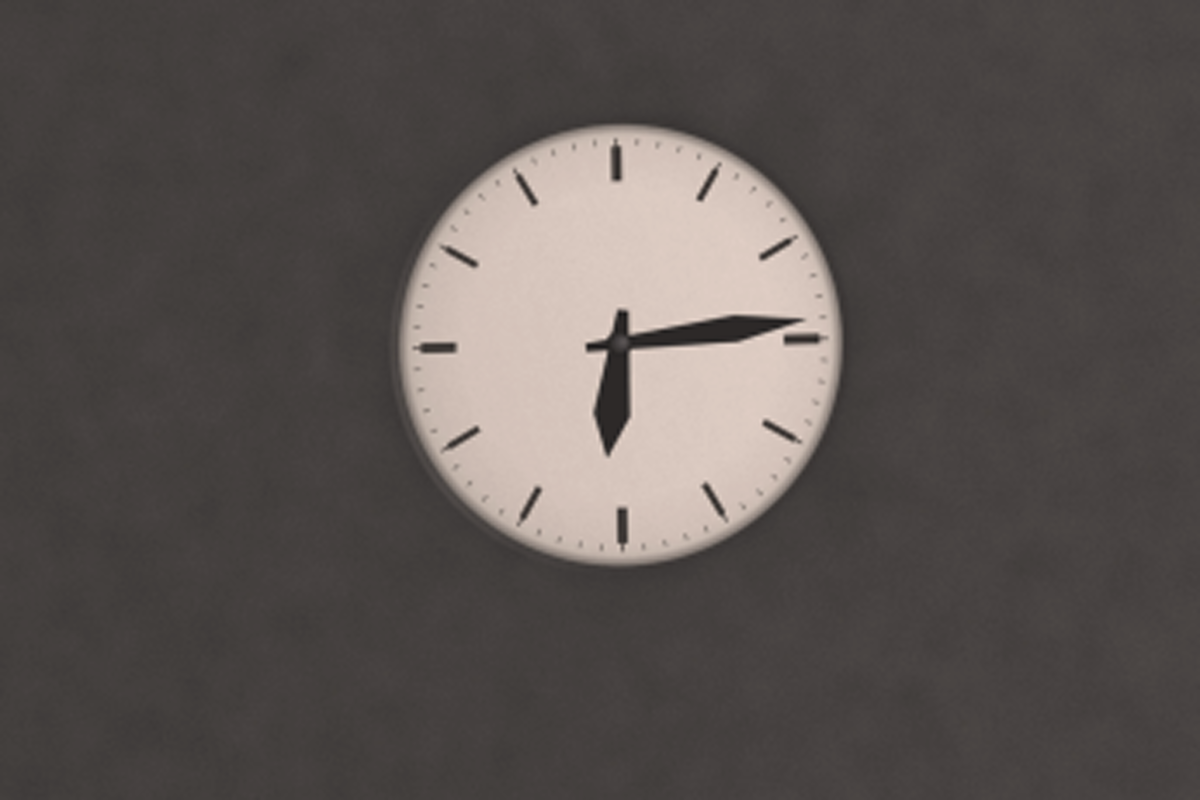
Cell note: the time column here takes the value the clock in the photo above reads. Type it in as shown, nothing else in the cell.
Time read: 6:14
